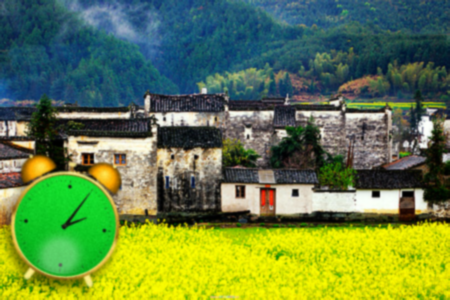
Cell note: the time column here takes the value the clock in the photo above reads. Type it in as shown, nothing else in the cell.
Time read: 2:05
